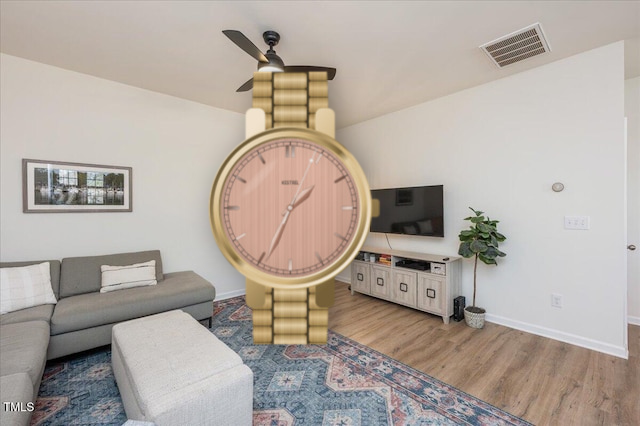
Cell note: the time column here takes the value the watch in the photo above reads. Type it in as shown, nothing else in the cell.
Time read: 1:34:04
